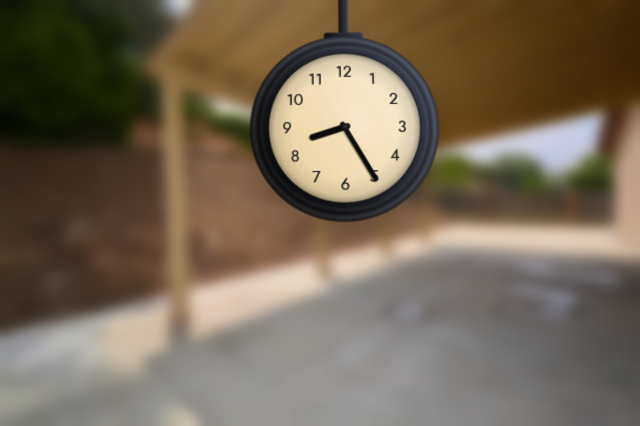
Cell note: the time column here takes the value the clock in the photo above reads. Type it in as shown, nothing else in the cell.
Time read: 8:25
